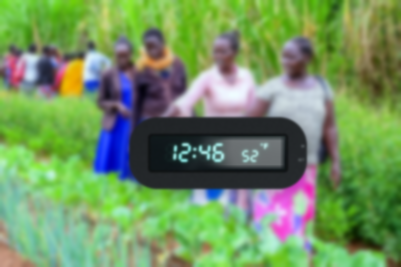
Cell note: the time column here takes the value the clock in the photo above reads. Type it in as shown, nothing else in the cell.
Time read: 12:46
